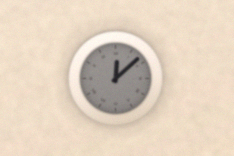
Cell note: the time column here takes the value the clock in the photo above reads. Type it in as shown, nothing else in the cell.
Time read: 12:08
